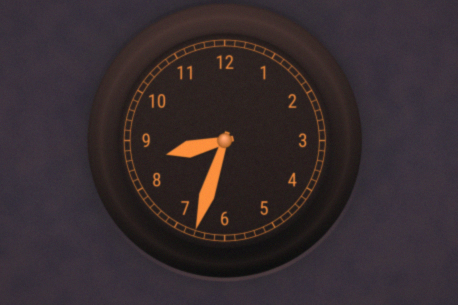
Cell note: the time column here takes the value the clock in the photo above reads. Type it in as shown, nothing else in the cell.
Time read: 8:33
